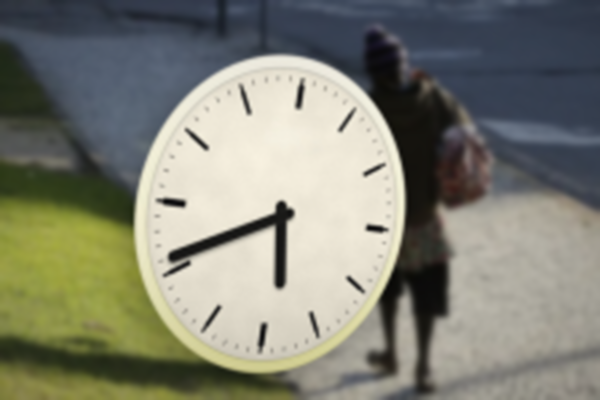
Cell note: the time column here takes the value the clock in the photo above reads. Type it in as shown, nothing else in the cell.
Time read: 5:41
